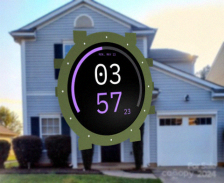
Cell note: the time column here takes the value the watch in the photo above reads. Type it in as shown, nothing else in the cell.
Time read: 3:57
